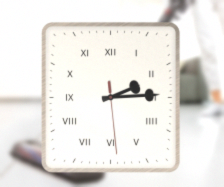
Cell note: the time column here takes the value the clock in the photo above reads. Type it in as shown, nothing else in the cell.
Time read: 2:14:29
